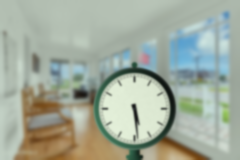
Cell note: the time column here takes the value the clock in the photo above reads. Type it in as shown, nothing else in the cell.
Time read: 5:29
